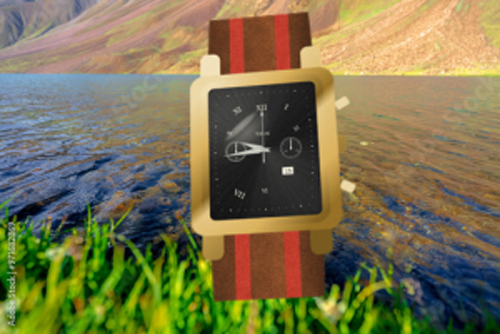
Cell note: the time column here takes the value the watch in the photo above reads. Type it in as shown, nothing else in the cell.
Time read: 9:44
